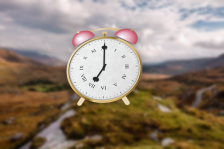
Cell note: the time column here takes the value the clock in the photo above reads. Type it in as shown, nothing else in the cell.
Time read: 7:00
